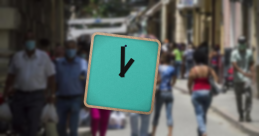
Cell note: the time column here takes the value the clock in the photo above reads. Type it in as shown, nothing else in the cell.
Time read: 12:59
